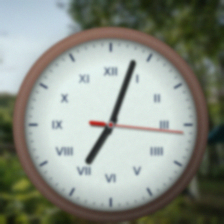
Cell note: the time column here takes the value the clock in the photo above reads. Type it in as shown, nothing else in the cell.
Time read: 7:03:16
